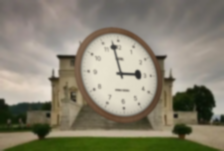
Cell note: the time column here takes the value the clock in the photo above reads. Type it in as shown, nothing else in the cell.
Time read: 2:58
